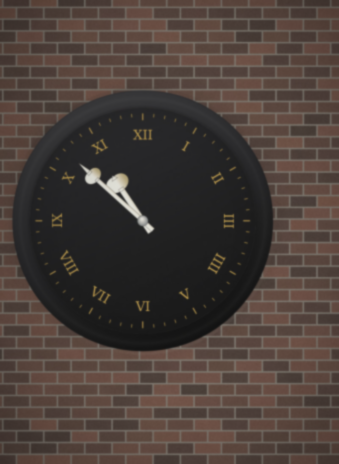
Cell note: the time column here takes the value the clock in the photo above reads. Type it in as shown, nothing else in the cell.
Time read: 10:52
